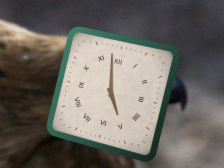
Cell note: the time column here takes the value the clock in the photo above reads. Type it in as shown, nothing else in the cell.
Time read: 4:58
